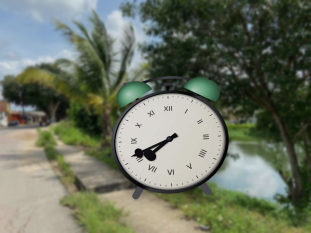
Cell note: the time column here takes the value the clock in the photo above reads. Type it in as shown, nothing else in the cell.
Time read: 7:41
